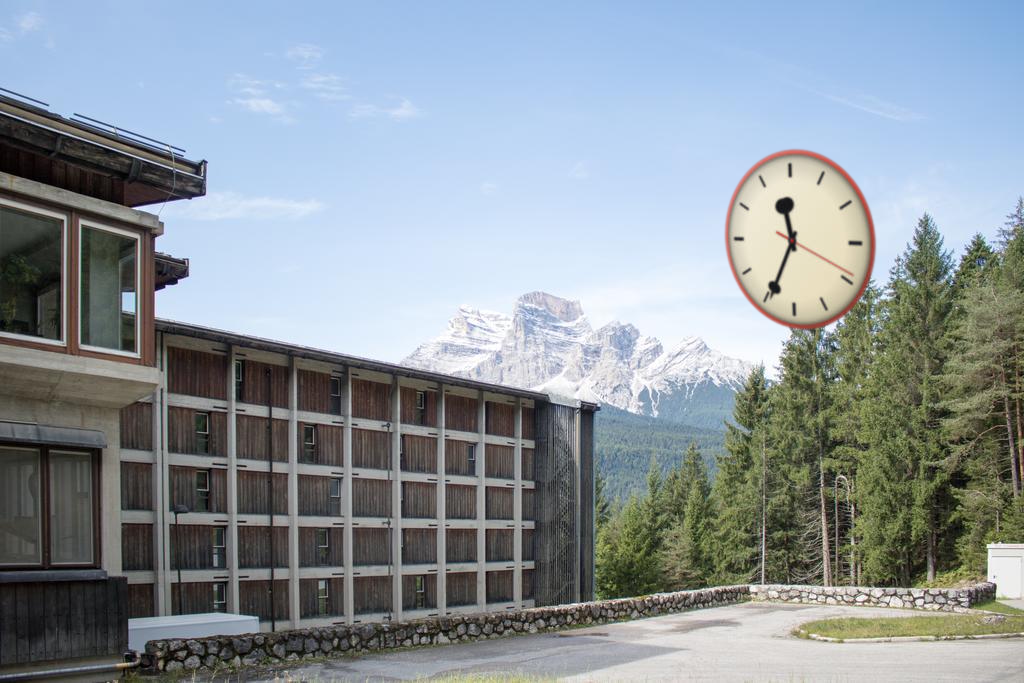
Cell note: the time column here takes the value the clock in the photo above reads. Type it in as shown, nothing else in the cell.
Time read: 11:34:19
